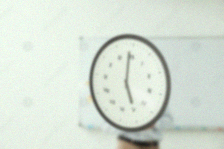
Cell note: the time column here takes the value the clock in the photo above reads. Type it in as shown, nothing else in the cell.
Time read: 4:59
